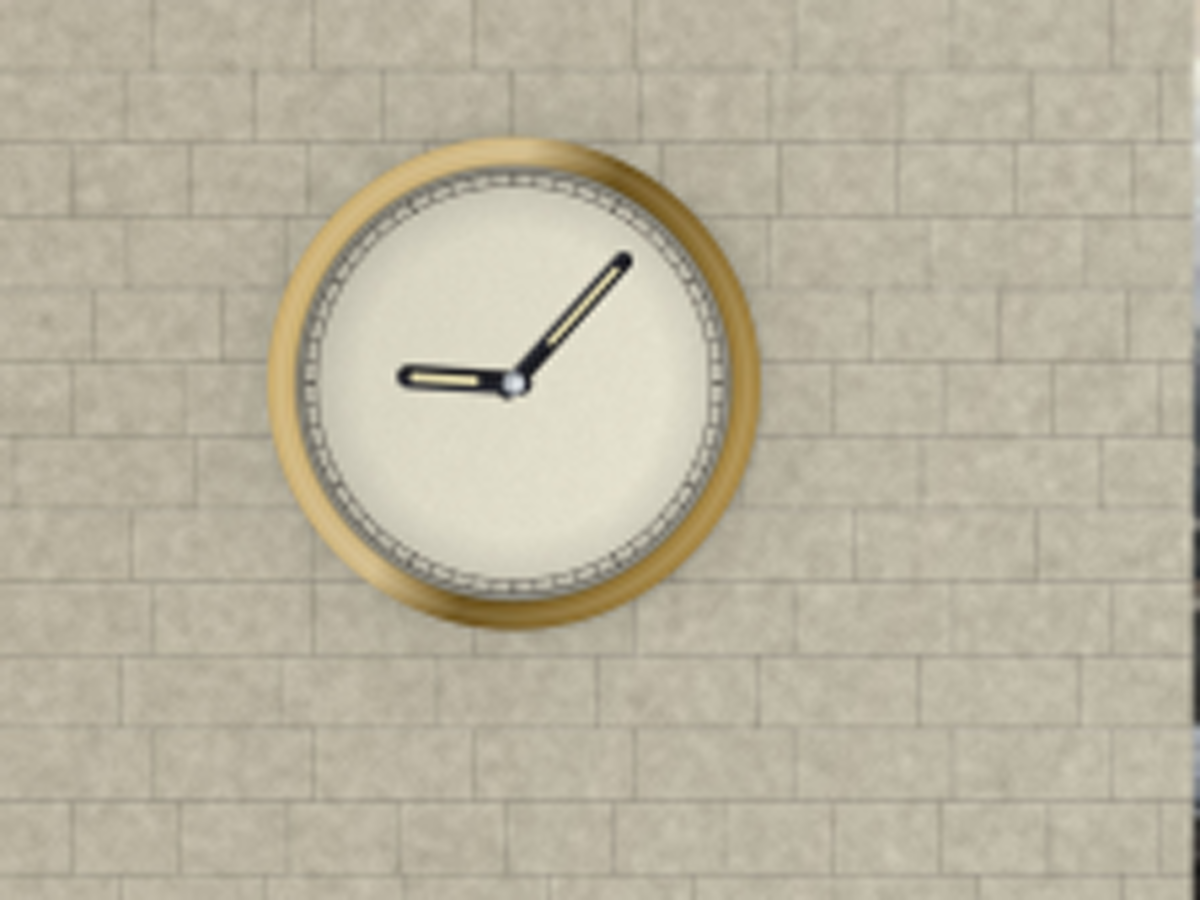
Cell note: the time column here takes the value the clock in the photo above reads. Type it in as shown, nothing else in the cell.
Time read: 9:07
